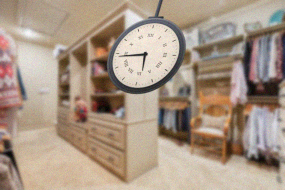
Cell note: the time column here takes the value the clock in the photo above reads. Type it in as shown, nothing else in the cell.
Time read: 5:44
